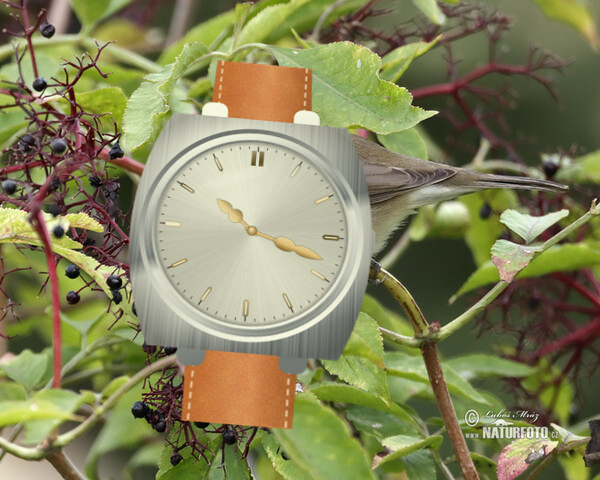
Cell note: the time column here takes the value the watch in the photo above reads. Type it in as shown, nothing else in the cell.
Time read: 10:18
